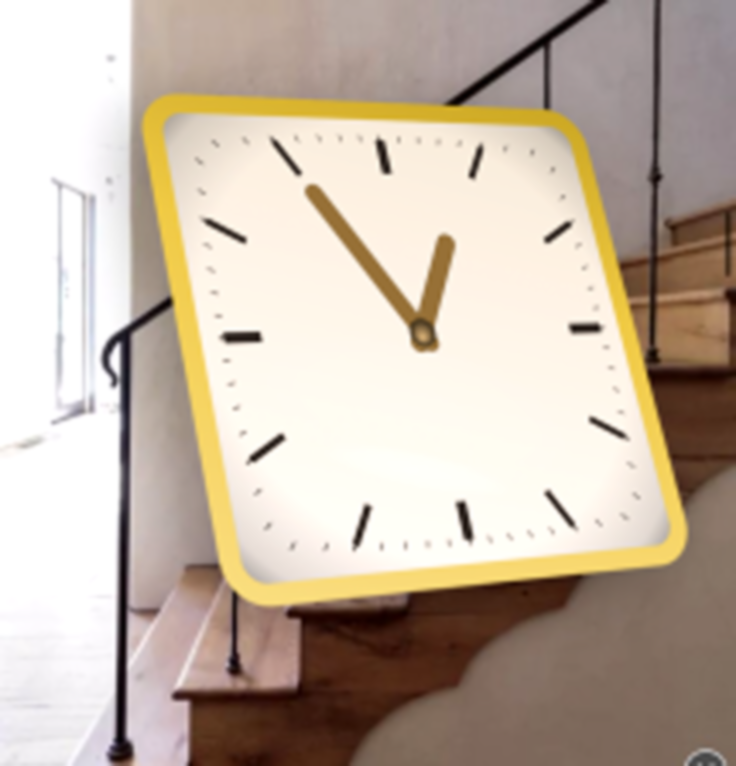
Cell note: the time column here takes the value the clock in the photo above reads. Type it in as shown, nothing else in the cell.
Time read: 12:55
